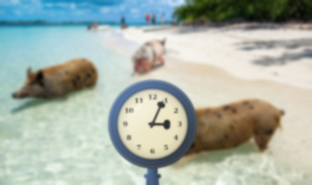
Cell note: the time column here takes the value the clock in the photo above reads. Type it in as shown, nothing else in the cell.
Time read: 3:04
